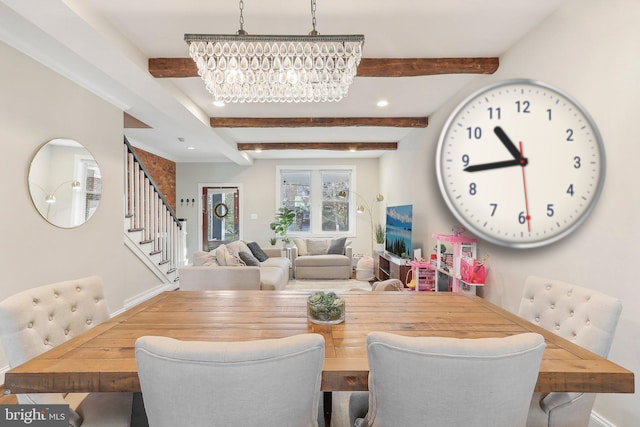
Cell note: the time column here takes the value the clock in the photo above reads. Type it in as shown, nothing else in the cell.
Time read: 10:43:29
